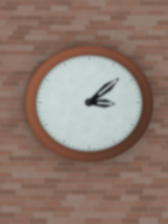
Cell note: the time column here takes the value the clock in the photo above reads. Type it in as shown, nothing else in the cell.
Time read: 3:08
